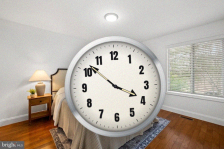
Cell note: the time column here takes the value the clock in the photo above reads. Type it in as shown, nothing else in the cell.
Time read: 3:52
